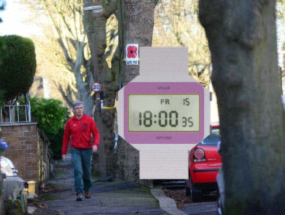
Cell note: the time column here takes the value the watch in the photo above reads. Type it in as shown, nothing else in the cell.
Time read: 18:00:35
